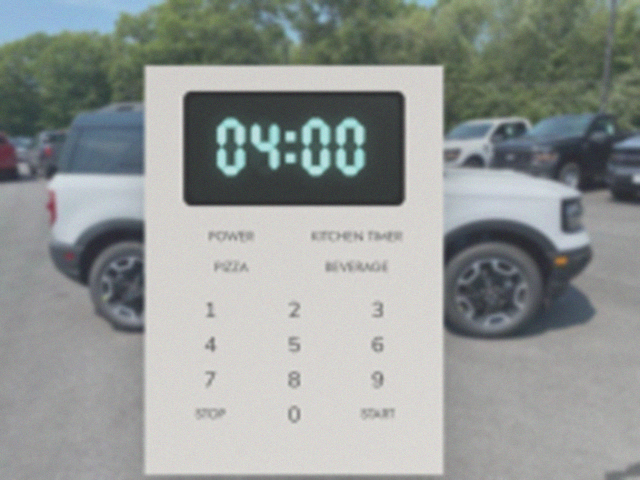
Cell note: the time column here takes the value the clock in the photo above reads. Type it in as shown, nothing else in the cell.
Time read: 4:00
